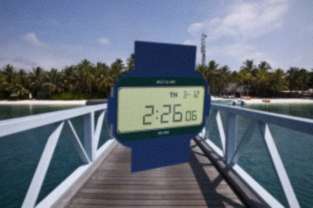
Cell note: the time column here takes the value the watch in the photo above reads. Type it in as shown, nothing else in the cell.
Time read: 2:26:06
